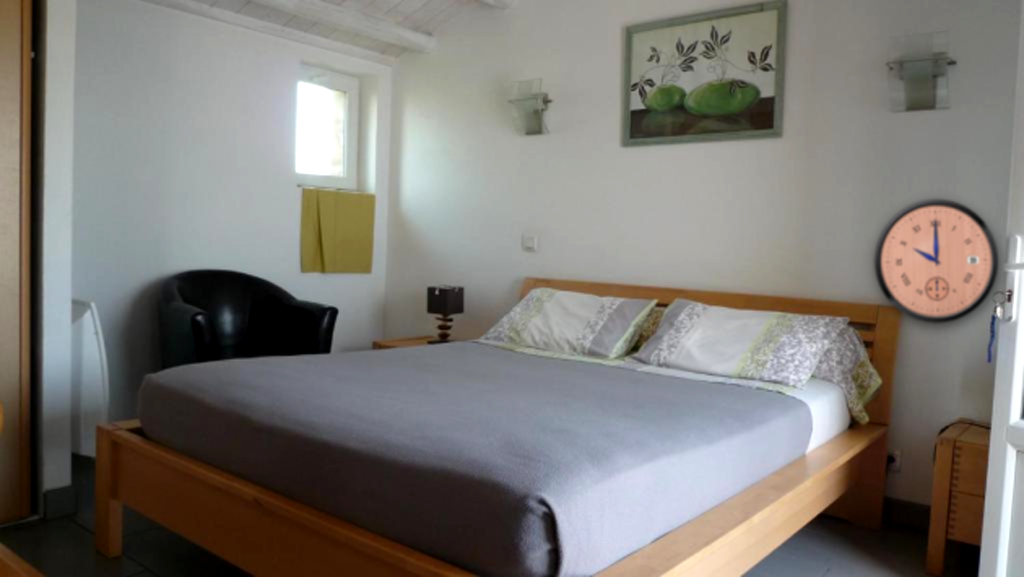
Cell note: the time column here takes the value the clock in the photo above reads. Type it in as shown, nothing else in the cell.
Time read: 10:00
